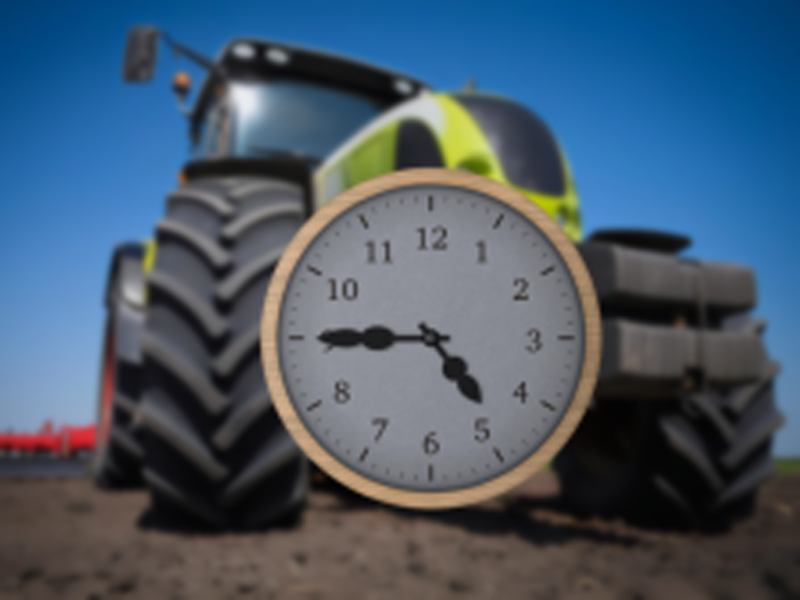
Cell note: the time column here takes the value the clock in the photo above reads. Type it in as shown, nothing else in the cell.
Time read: 4:45
